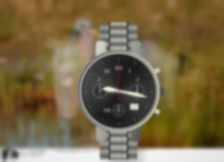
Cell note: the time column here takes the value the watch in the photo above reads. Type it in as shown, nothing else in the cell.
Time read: 9:17
